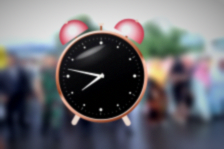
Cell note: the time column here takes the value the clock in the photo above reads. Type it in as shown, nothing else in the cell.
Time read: 7:47
